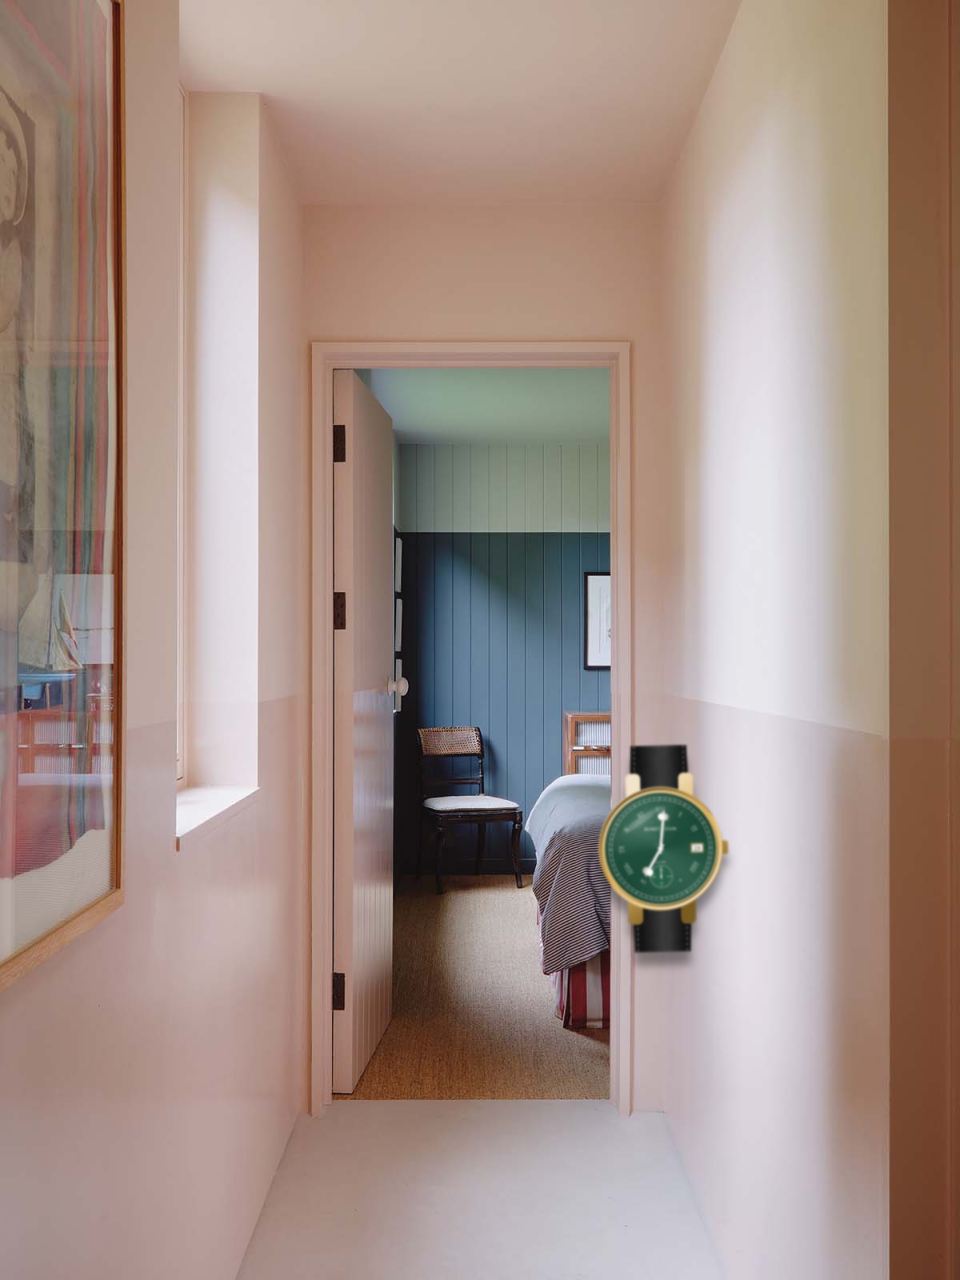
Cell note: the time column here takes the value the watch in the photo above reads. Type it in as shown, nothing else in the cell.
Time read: 7:01
